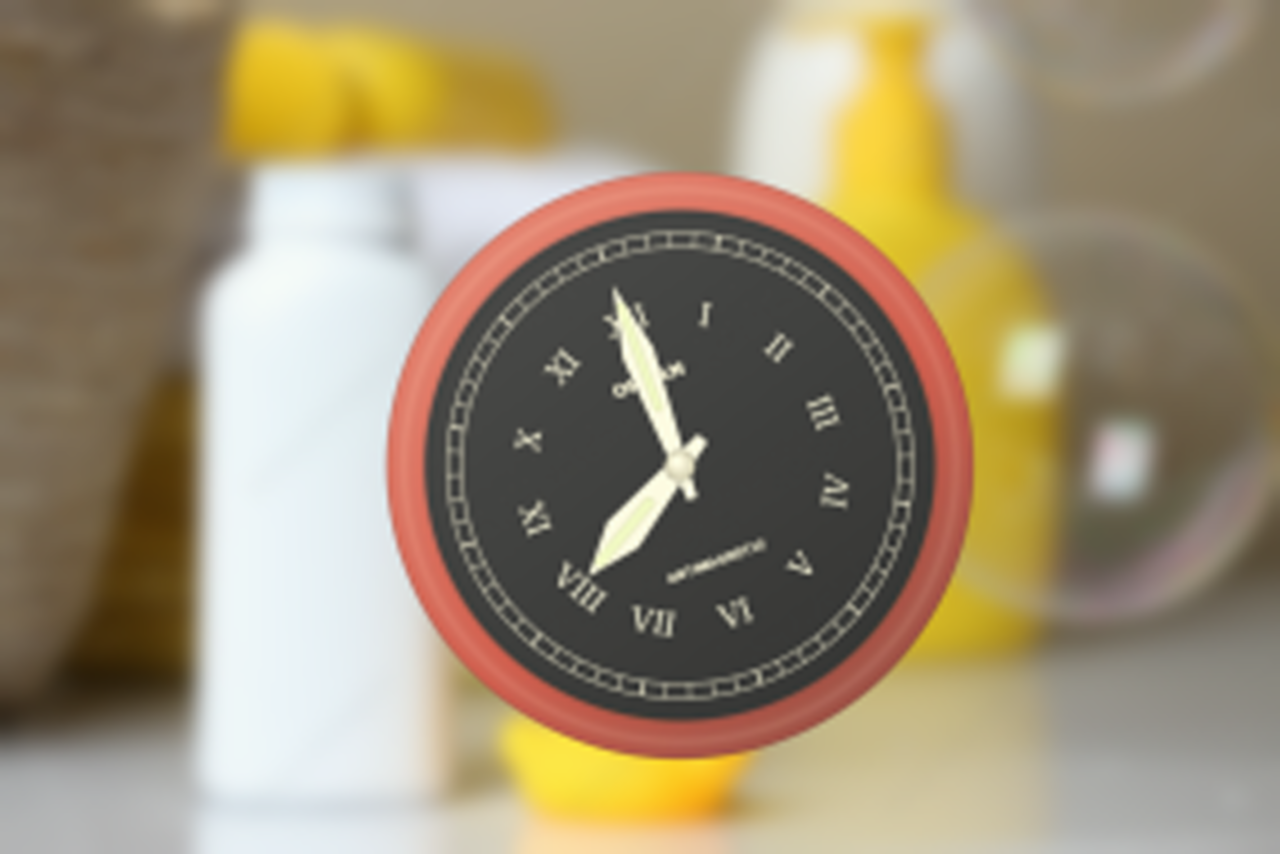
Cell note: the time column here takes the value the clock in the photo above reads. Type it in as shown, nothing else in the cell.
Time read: 8:00
